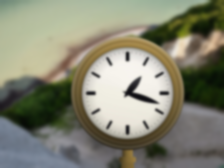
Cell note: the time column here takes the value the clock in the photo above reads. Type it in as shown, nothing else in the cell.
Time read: 1:18
